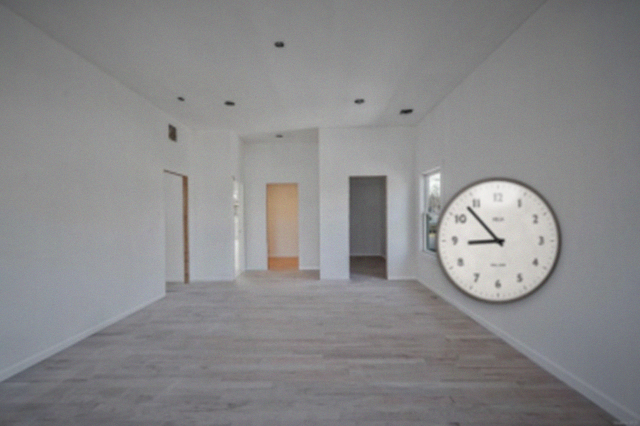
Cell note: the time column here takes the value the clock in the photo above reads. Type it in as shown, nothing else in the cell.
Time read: 8:53
